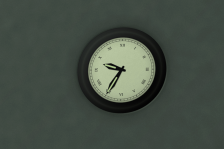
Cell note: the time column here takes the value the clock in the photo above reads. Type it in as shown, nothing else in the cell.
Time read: 9:35
